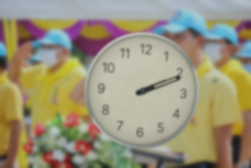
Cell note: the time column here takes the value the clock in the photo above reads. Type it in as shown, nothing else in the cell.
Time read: 2:11
